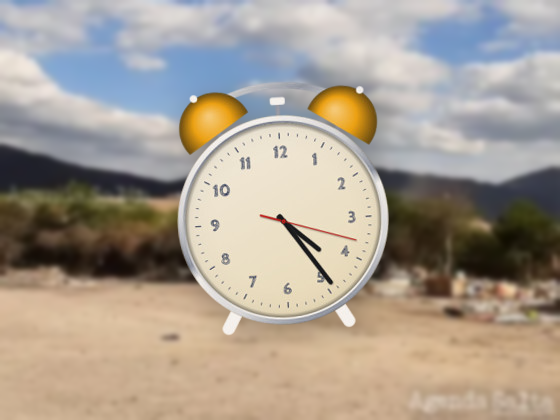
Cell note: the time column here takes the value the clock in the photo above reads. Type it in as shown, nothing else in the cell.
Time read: 4:24:18
